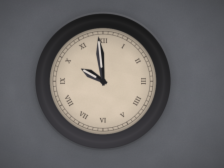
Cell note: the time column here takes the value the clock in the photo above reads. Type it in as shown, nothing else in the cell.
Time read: 9:59
